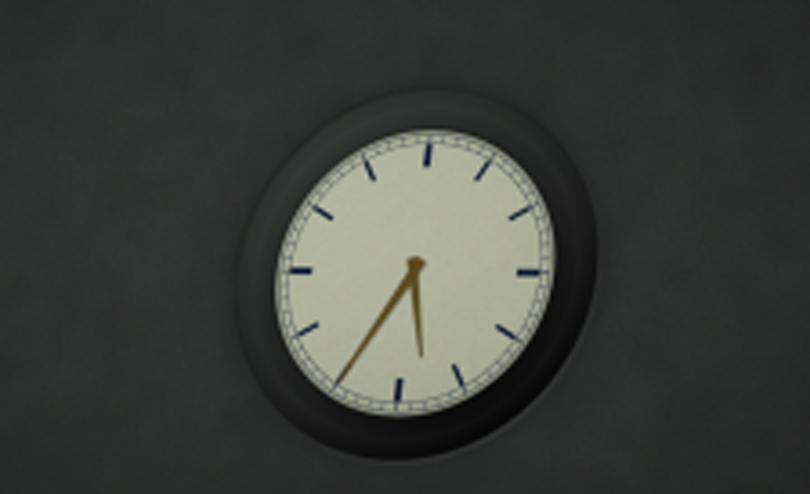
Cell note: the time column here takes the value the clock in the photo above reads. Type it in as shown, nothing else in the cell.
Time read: 5:35
